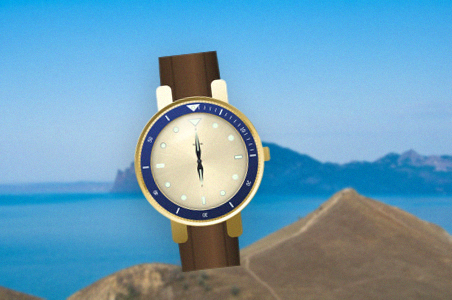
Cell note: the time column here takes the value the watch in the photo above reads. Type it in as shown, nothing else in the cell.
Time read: 6:00
